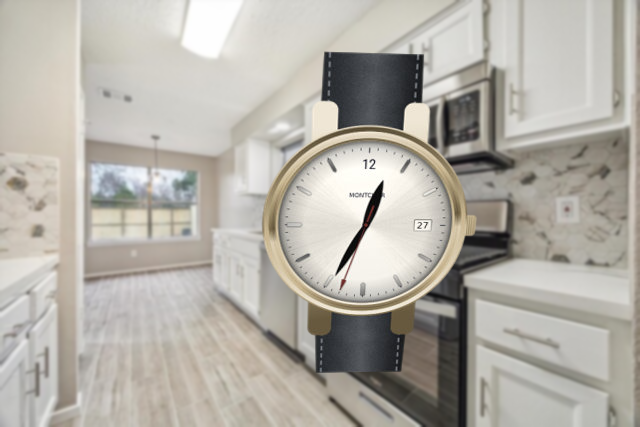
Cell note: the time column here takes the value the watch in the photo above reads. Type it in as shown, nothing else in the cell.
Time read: 12:34:33
